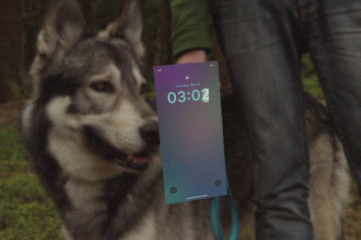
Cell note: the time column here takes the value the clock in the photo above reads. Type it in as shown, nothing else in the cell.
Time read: 3:02
